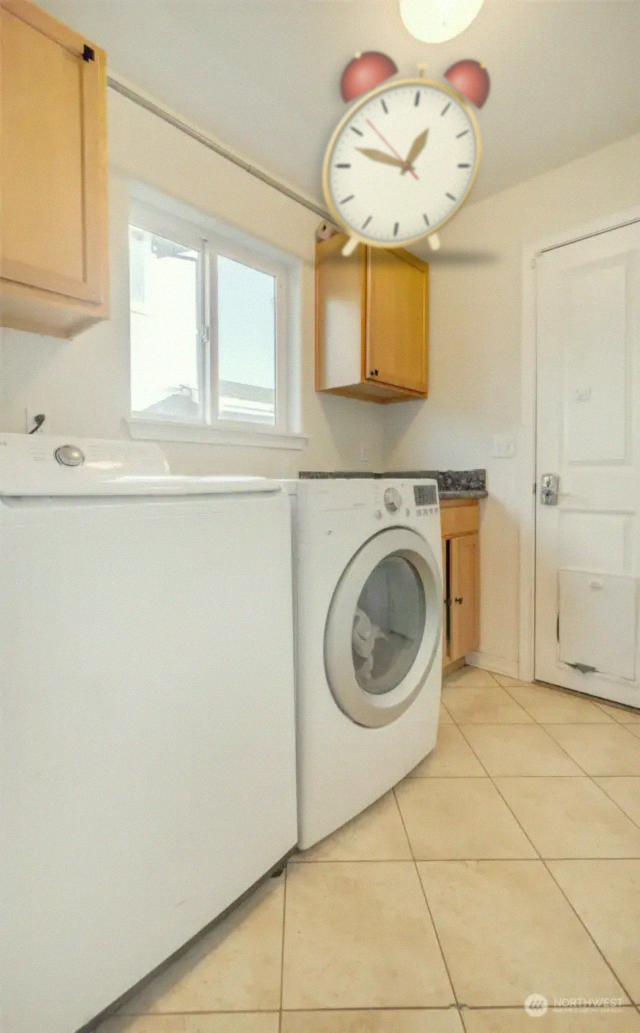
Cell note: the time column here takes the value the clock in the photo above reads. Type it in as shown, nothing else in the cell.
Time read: 12:47:52
